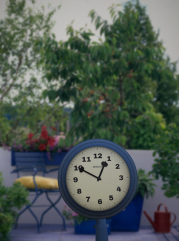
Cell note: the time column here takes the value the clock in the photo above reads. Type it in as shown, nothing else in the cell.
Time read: 12:50
